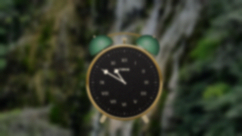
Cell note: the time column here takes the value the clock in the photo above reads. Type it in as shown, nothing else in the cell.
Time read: 10:50
